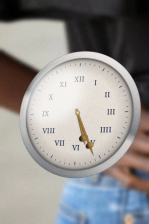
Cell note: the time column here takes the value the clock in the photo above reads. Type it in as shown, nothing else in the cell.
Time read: 5:26
